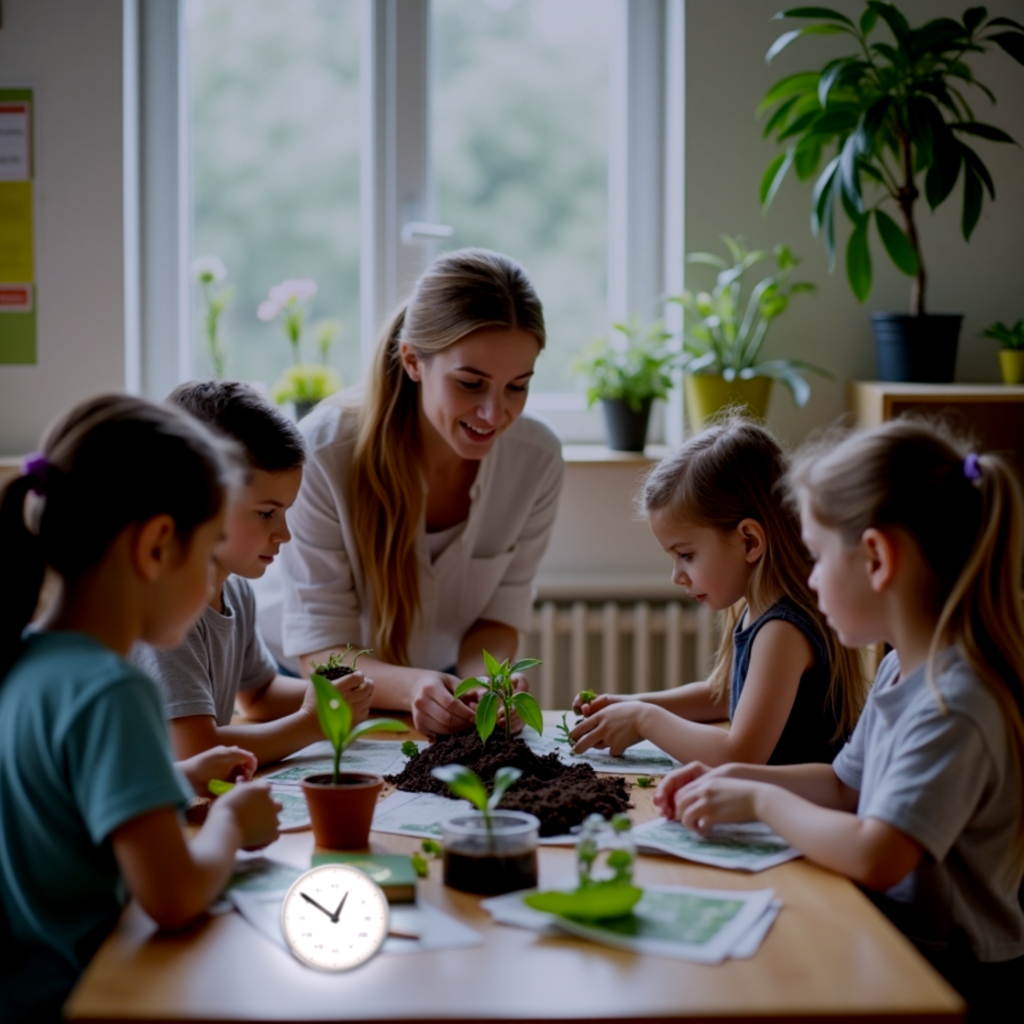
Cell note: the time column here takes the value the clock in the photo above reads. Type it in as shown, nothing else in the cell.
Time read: 12:51
